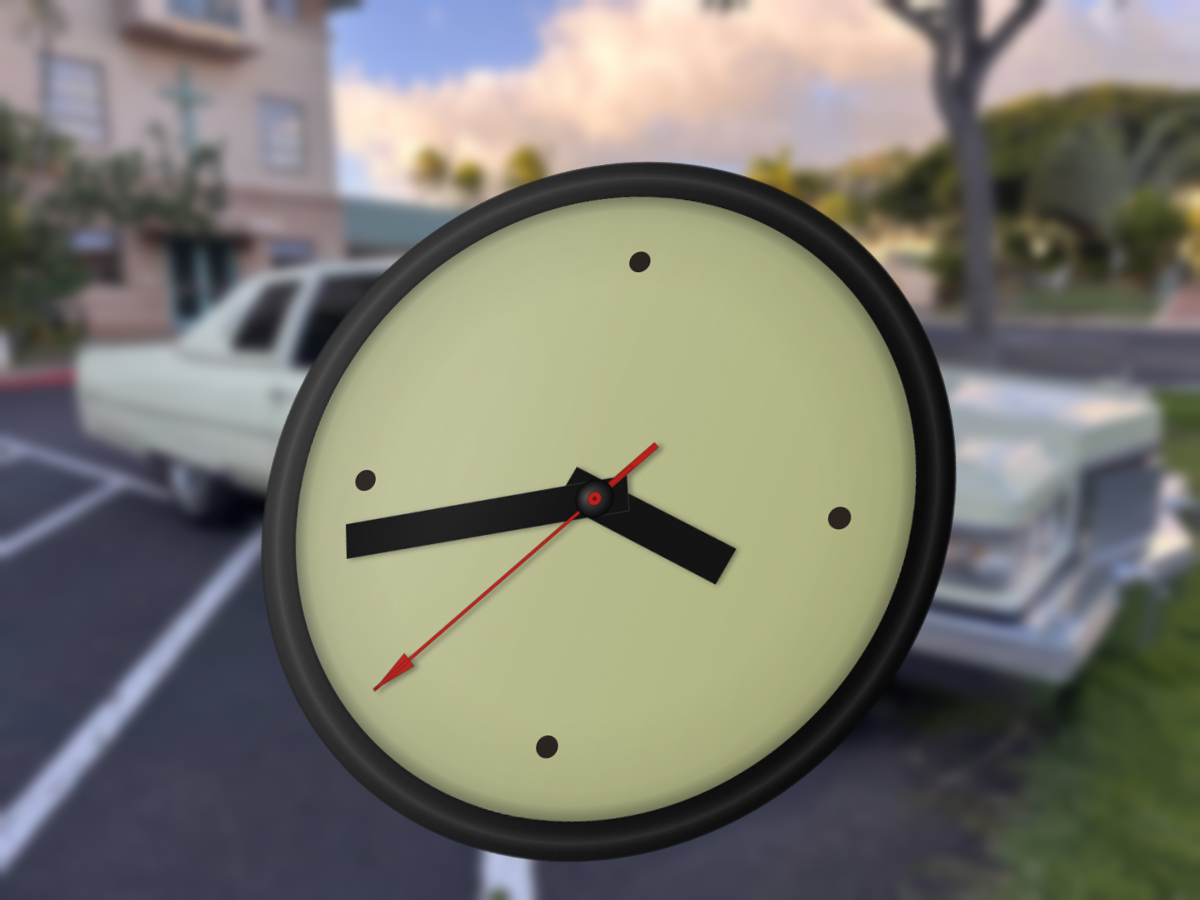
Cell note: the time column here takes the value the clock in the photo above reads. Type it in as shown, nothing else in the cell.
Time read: 3:42:37
